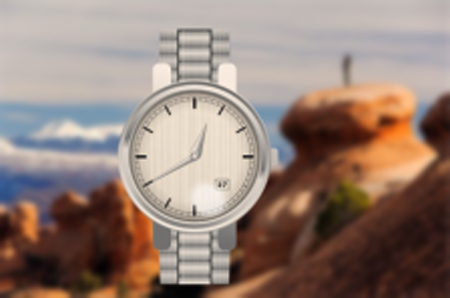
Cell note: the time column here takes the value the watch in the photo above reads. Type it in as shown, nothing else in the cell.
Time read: 12:40
